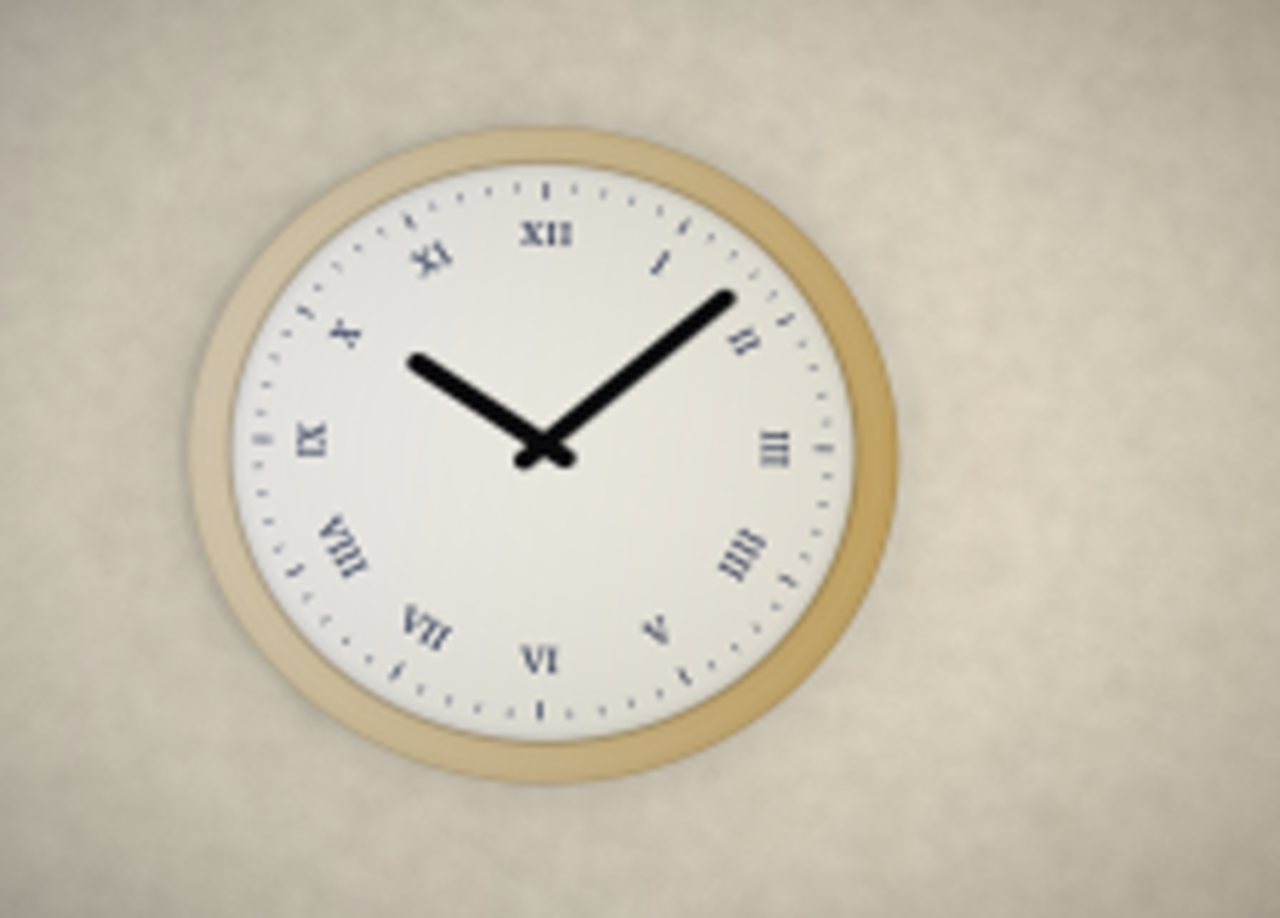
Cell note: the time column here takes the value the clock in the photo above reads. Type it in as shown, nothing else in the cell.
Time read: 10:08
